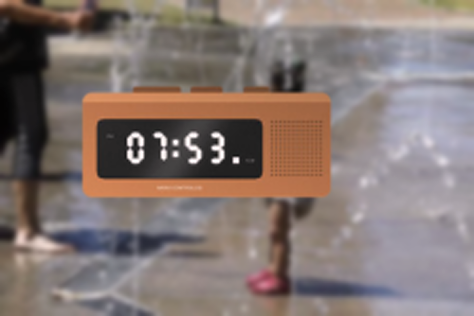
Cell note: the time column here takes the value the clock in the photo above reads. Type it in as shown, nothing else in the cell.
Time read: 7:53
